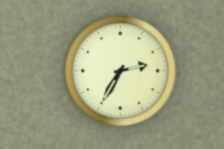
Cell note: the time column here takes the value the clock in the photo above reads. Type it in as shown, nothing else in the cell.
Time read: 2:35
